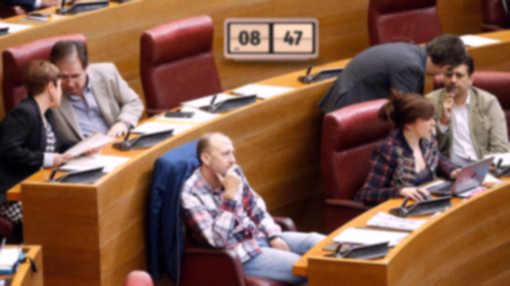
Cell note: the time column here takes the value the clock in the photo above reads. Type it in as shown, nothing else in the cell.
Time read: 8:47
